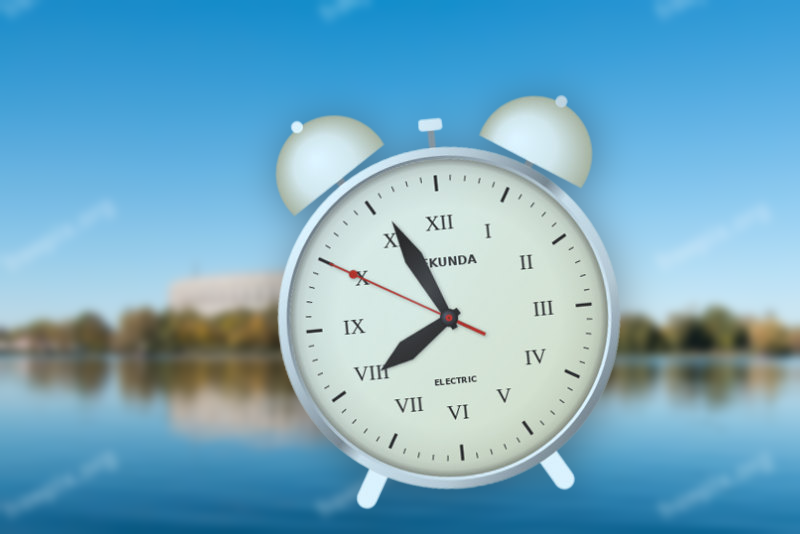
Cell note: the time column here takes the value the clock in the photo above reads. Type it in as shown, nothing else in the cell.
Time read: 7:55:50
